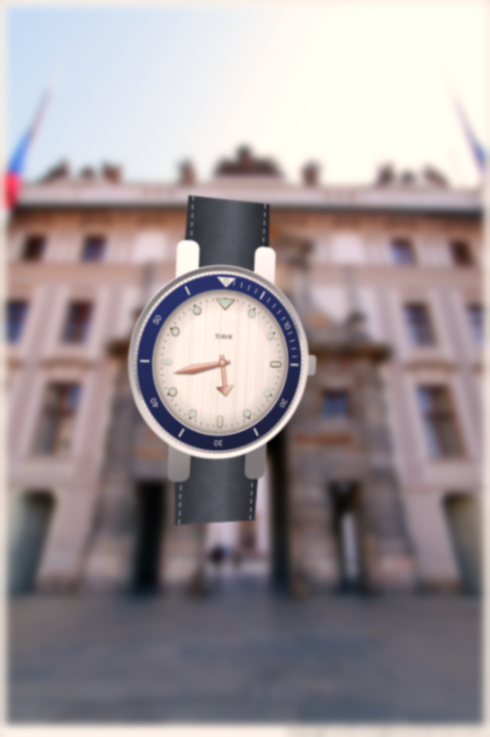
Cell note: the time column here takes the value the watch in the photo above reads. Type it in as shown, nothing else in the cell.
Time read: 5:43
